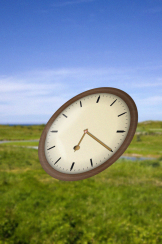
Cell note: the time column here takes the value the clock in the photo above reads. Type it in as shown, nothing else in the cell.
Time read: 6:20
